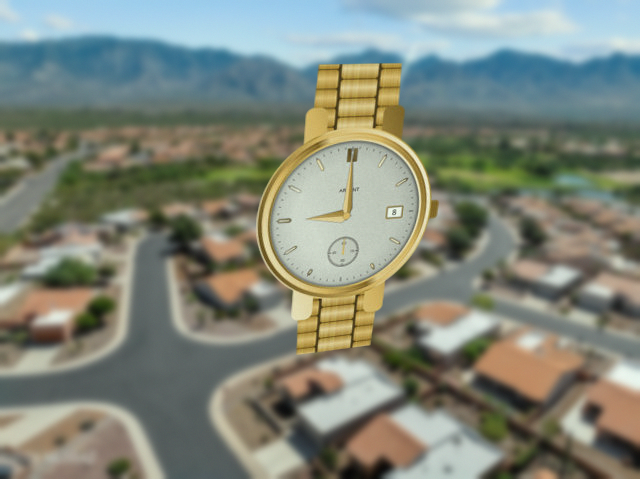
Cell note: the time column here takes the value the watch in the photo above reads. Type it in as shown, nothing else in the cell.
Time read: 9:00
